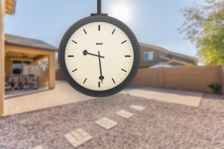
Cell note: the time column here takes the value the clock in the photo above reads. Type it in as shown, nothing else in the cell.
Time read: 9:29
